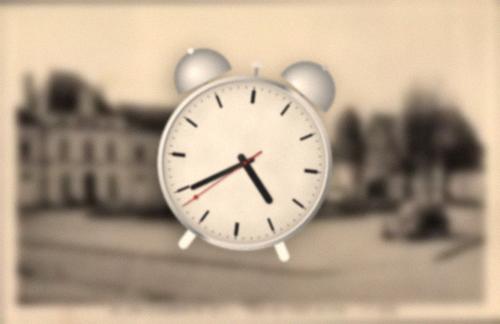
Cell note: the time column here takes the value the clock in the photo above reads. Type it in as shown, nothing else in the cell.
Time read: 4:39:38
